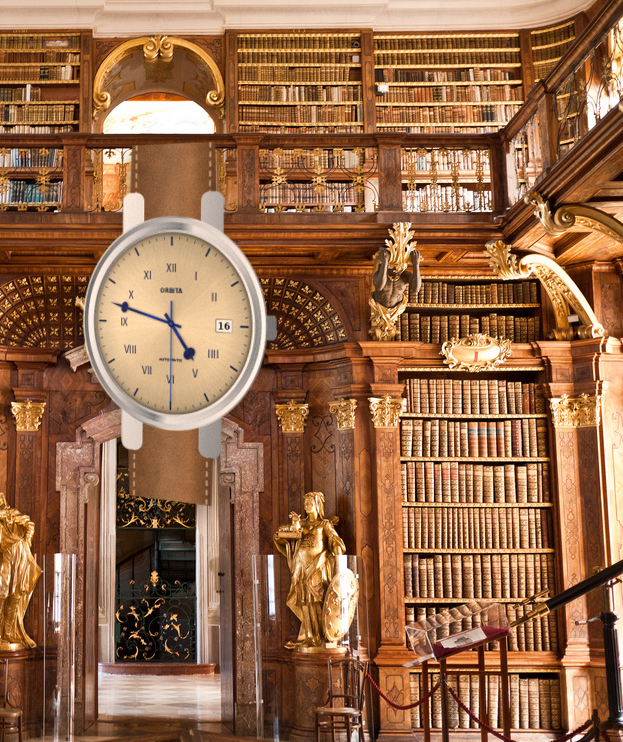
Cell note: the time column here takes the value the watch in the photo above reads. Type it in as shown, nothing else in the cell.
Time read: 4:47:30
